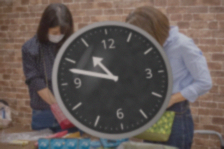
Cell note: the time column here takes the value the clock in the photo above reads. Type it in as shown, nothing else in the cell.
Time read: 10:48
